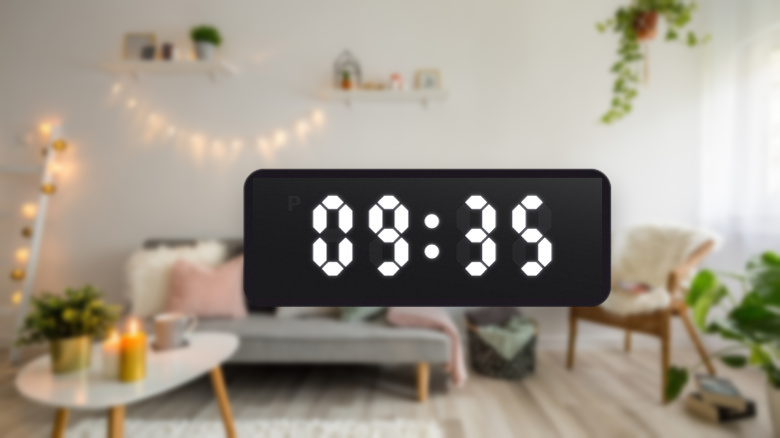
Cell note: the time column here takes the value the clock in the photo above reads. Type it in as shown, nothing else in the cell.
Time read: 9:35
